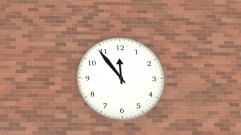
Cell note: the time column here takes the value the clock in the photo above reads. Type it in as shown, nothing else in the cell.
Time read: 11:54
